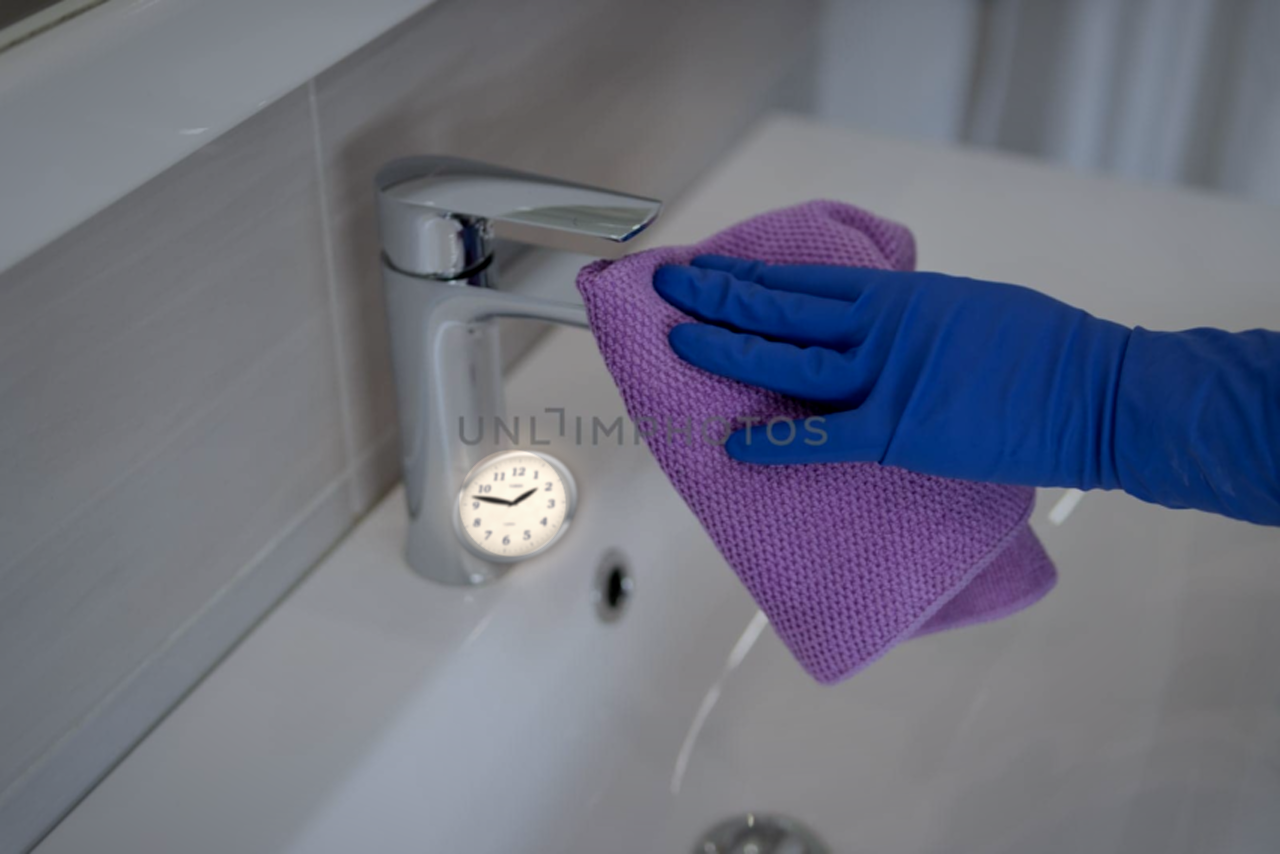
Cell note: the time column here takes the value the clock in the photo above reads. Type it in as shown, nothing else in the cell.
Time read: 1:47
